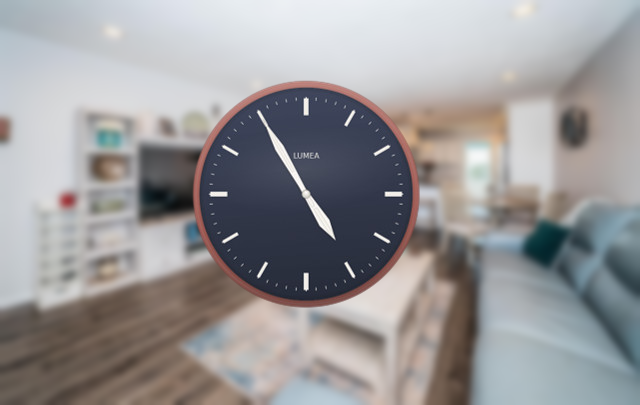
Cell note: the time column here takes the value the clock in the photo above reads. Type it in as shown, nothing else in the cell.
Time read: 4:55
